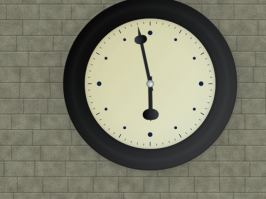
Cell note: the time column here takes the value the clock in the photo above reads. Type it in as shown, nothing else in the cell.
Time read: 5:58
